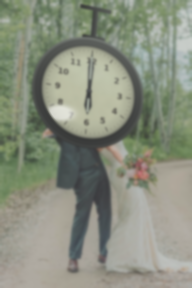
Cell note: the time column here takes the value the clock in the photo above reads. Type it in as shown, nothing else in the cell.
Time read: 6:00
